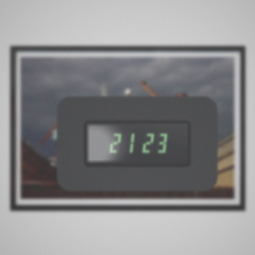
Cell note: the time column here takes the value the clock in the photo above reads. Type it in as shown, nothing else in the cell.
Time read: 21:23
